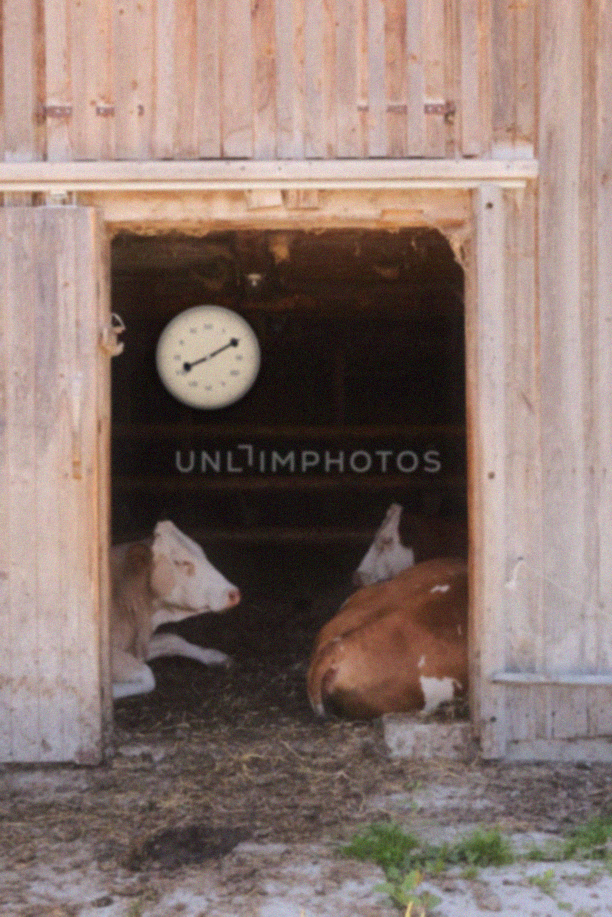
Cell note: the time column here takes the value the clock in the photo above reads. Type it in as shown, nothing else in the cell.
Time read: 8:10
